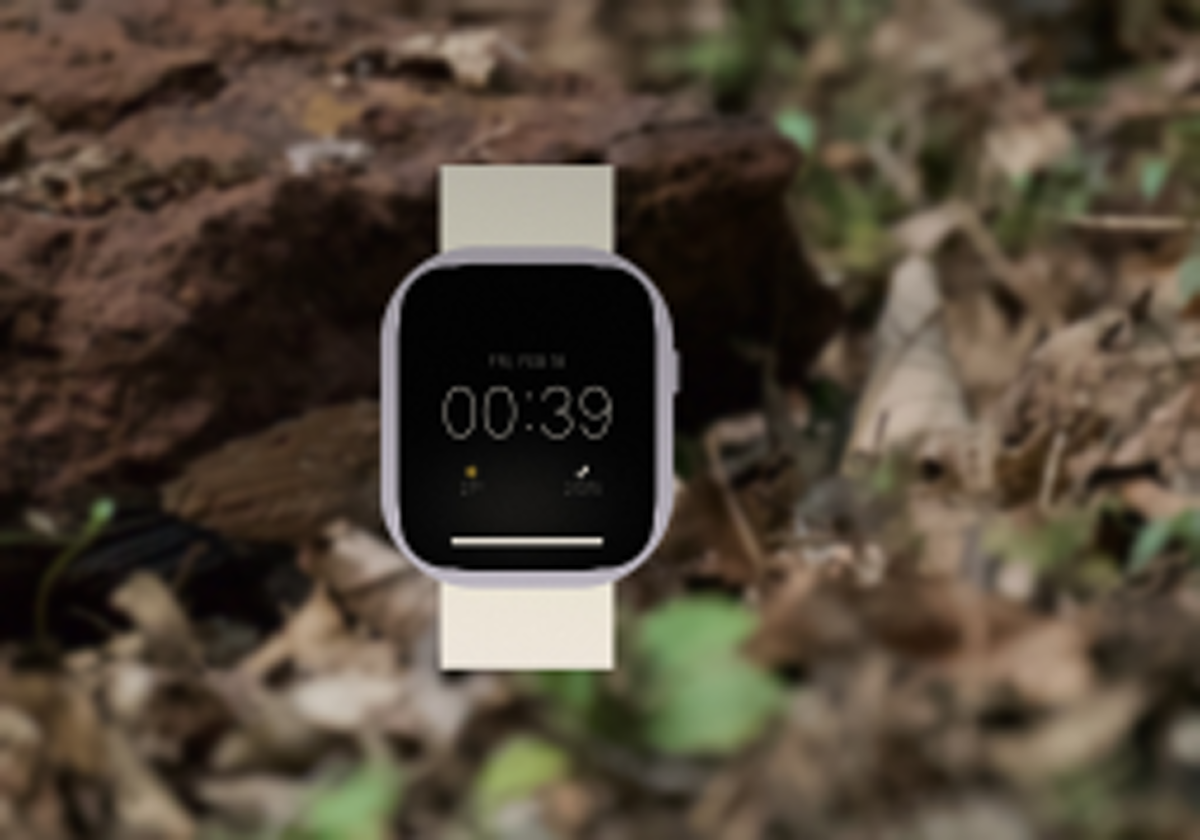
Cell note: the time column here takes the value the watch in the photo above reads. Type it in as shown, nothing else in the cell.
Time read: 0:39
